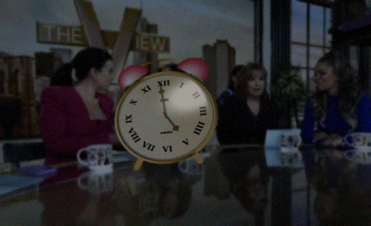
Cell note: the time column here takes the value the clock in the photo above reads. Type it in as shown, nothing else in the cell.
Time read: 4:59
